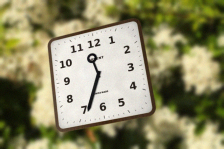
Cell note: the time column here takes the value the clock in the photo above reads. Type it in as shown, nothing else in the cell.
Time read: 11:34
